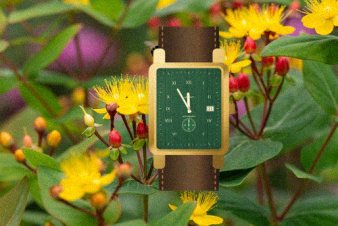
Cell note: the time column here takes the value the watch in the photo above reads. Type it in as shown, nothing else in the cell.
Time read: 11:55
